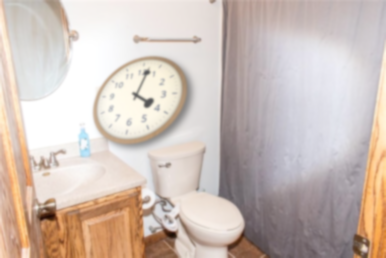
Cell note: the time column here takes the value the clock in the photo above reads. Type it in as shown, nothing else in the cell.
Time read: 4:02
